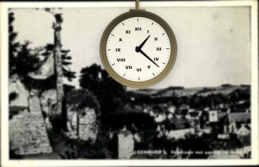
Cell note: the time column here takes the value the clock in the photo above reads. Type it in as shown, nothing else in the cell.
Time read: 1:22
